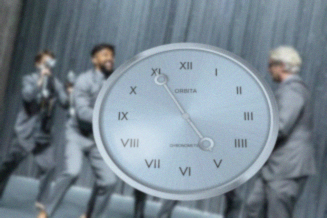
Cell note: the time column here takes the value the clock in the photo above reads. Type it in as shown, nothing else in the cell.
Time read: 4:55
